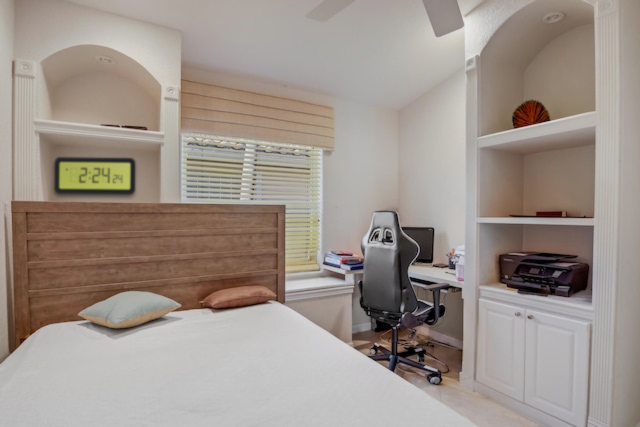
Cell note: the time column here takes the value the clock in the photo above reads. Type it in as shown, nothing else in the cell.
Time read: 2:24
